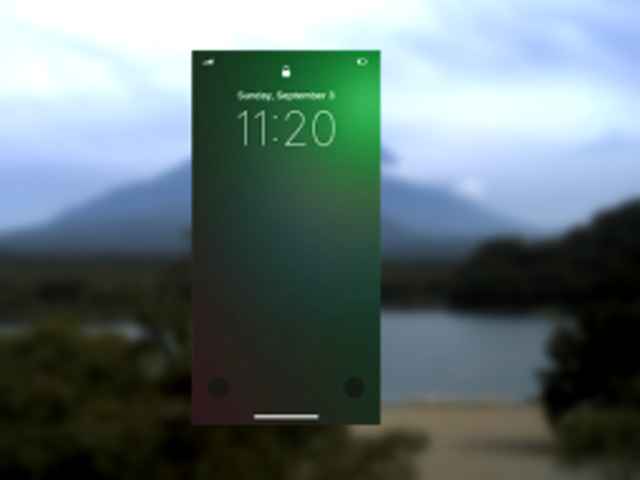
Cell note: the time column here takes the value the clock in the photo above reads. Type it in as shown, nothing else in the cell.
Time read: 11:20
